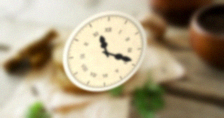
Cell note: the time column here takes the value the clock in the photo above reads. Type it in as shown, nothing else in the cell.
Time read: 11:19
